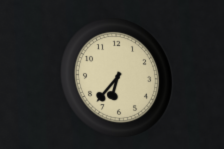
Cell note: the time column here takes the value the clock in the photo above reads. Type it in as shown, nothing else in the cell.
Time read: 6:37
